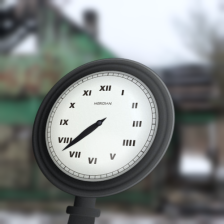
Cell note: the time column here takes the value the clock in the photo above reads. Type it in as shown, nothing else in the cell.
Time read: 7:38
